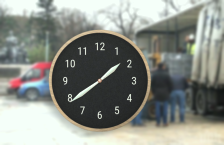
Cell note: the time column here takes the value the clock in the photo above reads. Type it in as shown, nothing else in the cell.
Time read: 1:39
